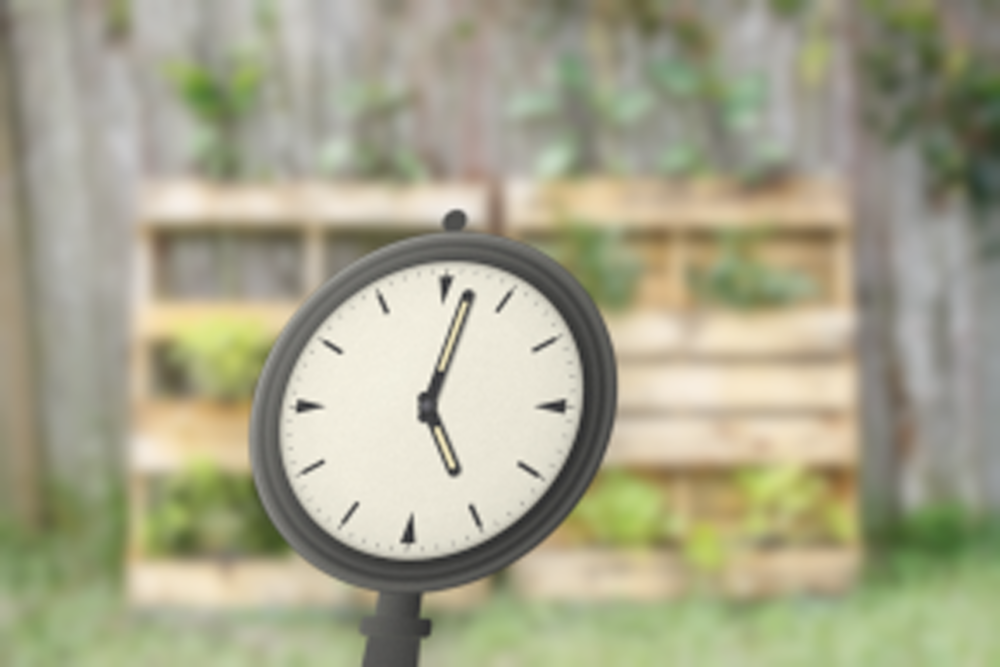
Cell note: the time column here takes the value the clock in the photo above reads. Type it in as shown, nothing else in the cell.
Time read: 5:02
